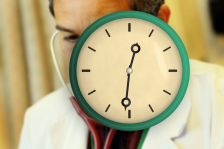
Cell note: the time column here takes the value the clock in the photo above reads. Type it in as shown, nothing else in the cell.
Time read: 12:31
